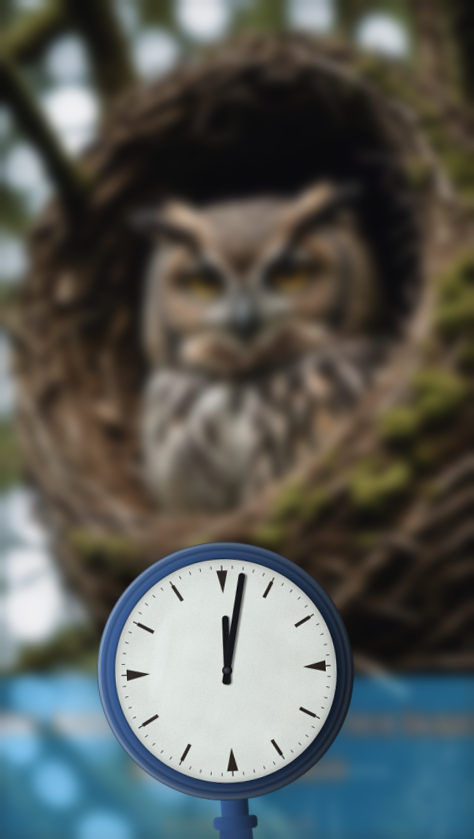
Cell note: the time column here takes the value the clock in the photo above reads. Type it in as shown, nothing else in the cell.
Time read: 12:02
